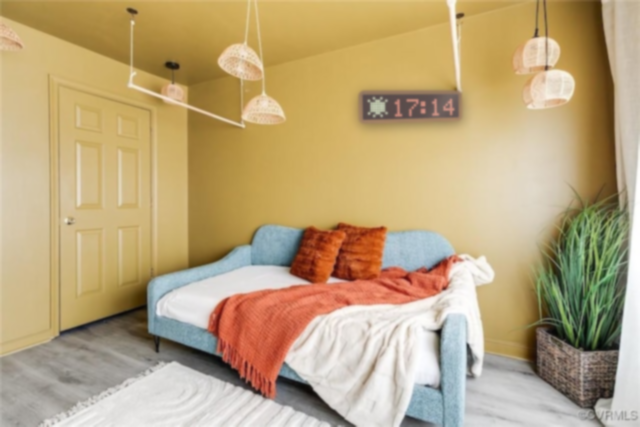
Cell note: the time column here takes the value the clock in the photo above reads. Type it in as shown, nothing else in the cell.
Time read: 17:14
